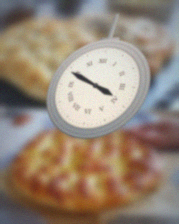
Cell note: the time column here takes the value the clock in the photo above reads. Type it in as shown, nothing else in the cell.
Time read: 3:49
